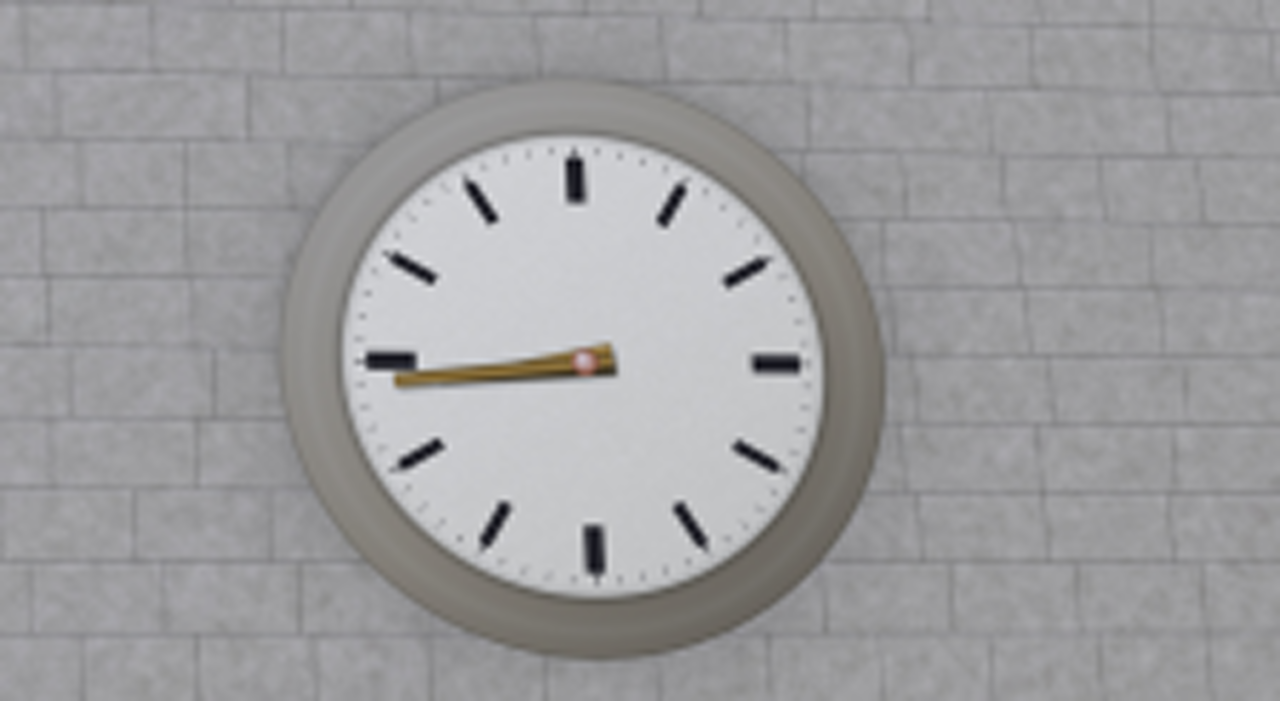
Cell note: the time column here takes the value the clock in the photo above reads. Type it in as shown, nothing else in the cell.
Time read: 8:44
